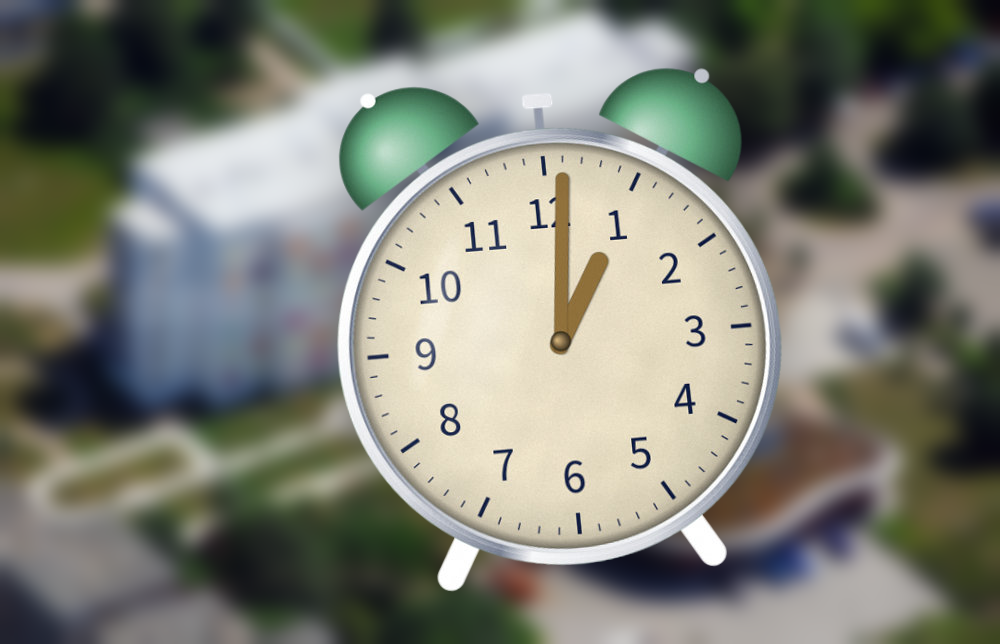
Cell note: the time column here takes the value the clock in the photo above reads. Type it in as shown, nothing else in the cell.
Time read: 1:01
